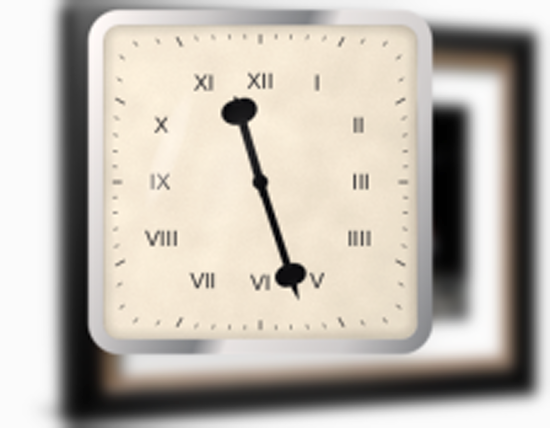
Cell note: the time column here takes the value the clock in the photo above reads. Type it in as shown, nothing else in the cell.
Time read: 11:27
